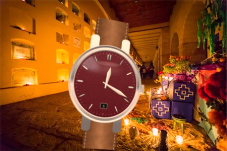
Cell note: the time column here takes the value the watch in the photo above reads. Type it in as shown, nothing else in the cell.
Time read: 12:19
